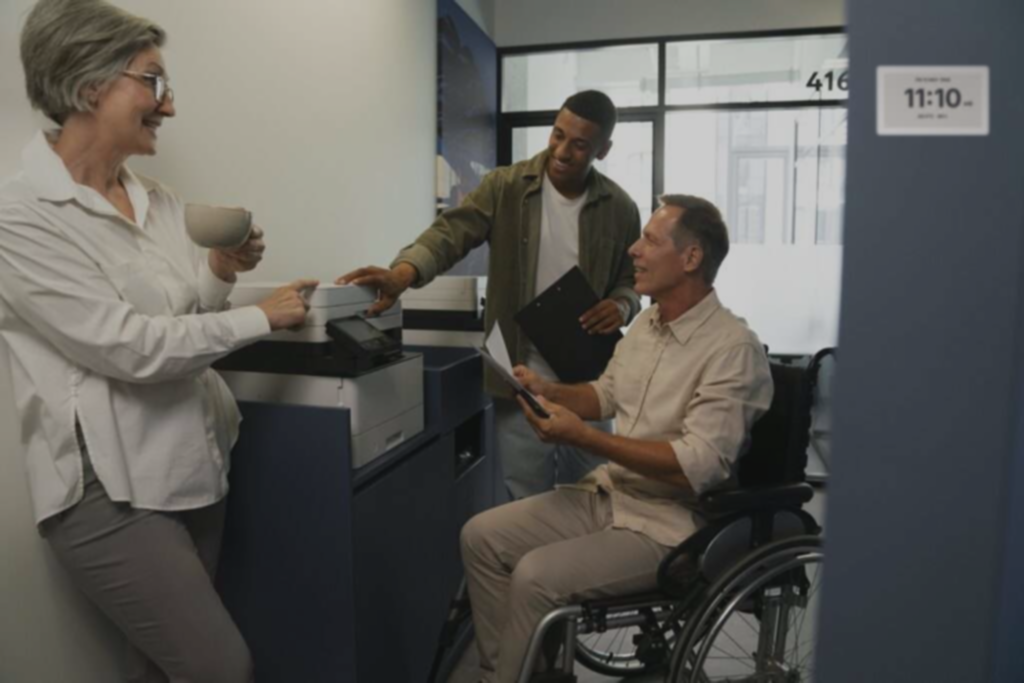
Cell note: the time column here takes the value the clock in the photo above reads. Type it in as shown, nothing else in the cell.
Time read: 11:10
